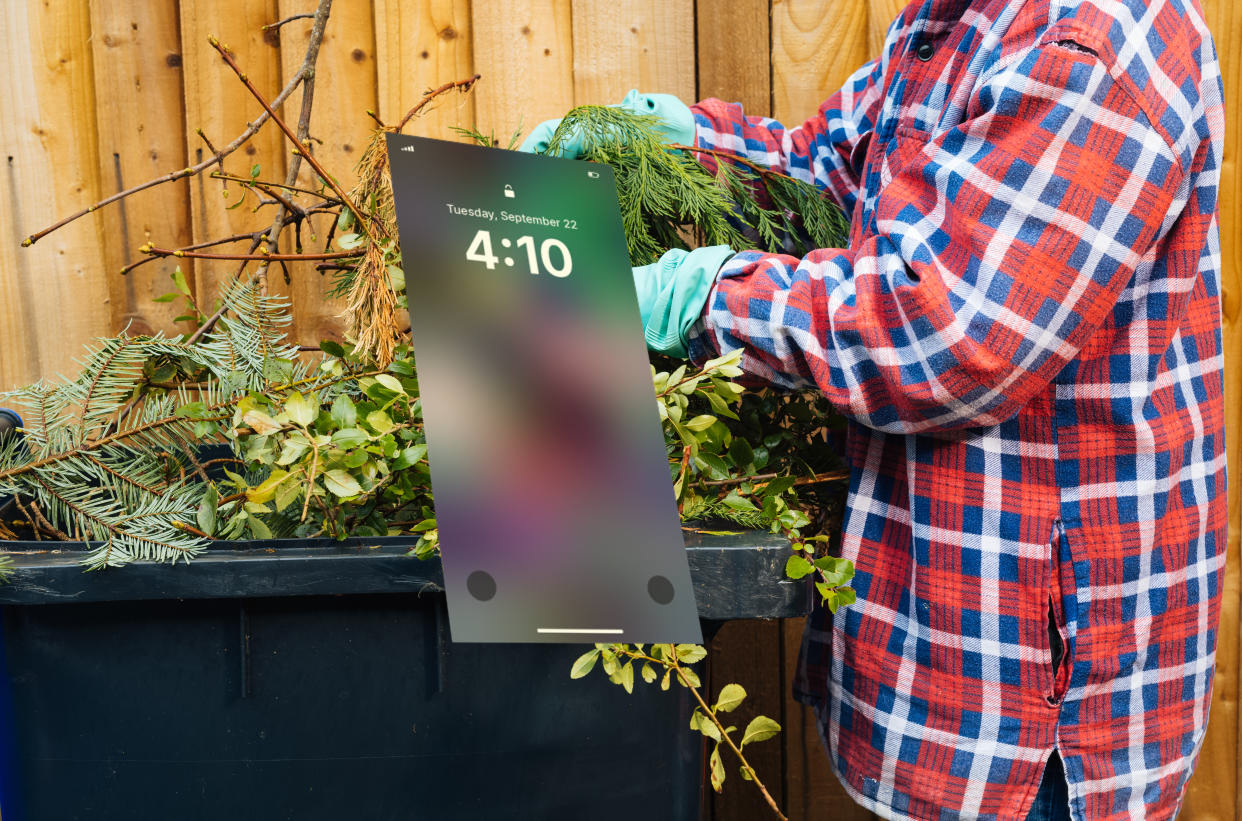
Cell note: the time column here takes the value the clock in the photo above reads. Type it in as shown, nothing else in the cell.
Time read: 4:10
